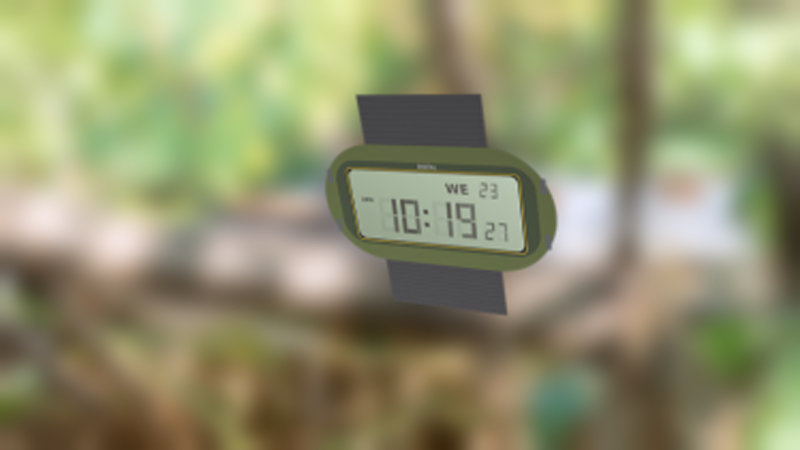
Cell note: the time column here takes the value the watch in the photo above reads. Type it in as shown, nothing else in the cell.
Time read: 10:19:27
